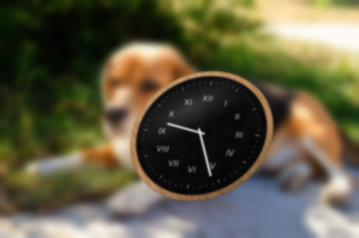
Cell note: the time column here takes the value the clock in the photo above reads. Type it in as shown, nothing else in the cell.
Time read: 9:26
